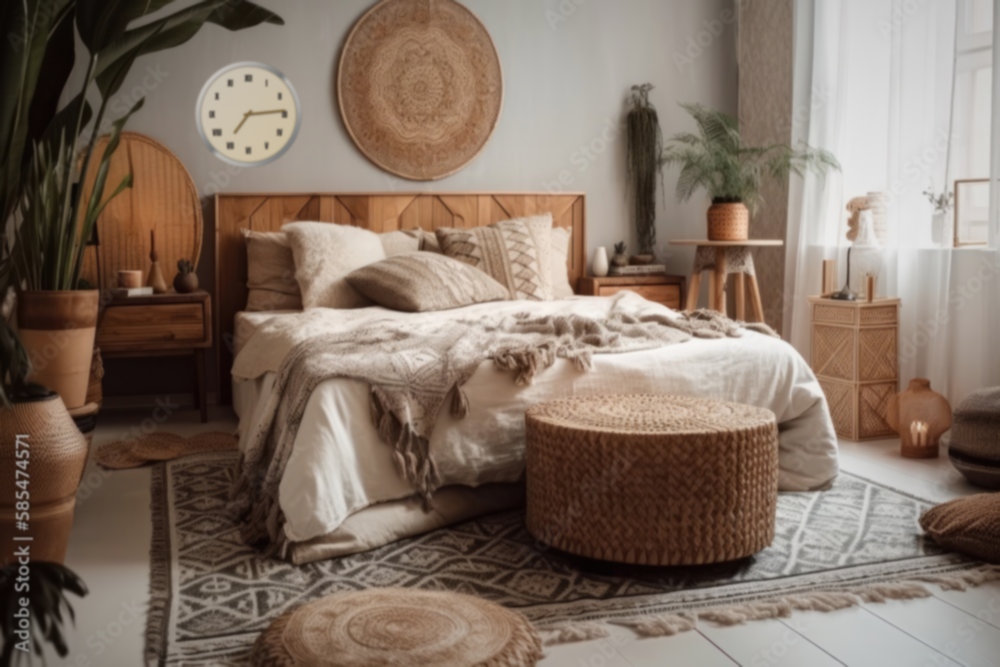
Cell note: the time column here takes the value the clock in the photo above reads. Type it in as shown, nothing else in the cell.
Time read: 7:14
